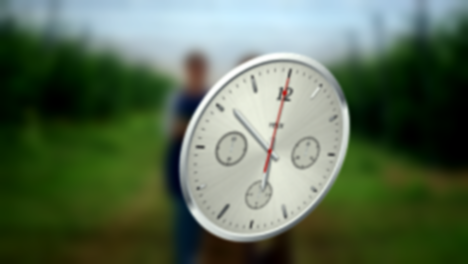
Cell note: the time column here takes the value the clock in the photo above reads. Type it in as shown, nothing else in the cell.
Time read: 5:51
